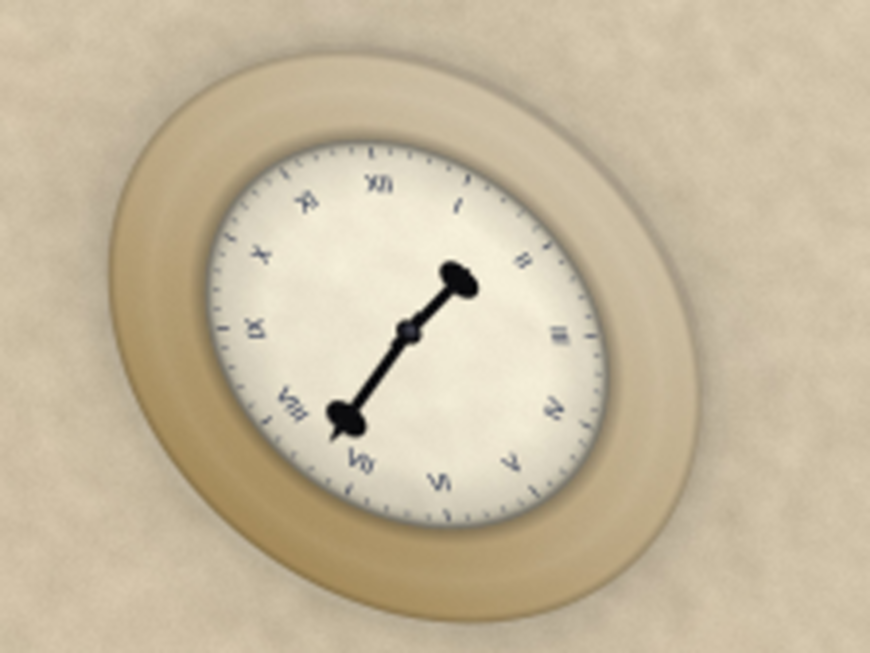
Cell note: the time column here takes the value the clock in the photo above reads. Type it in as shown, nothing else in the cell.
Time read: 1:37
